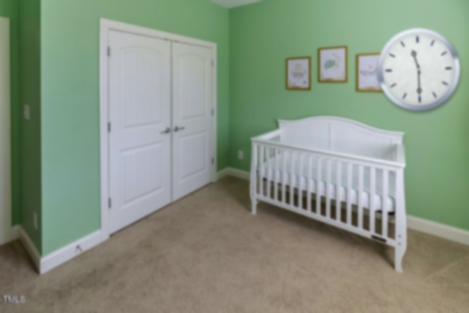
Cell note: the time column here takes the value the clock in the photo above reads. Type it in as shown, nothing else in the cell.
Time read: 11:30
